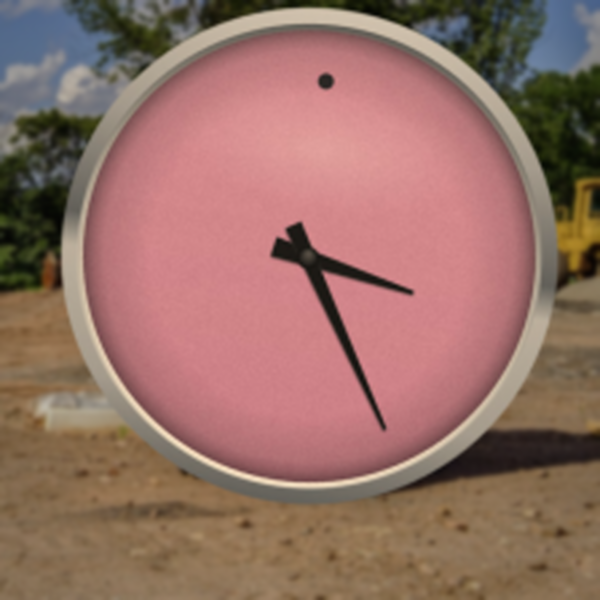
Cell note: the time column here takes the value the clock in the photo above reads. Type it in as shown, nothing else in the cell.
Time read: 3:25
